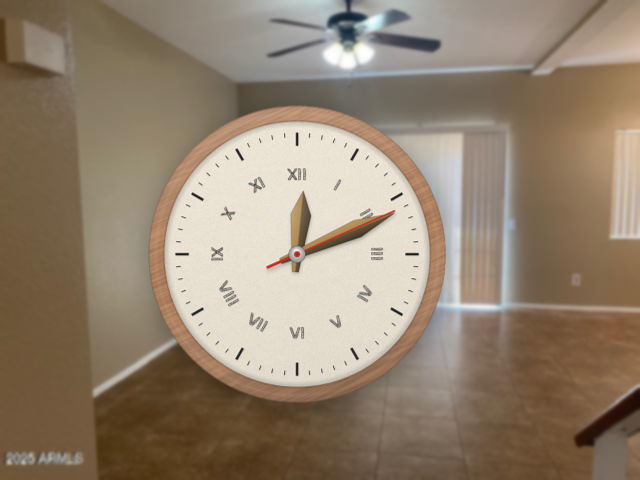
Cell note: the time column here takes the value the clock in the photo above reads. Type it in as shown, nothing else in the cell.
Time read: 12:11:11
